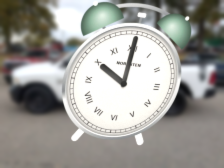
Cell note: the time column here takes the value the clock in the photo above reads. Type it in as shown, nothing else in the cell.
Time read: 10:00
